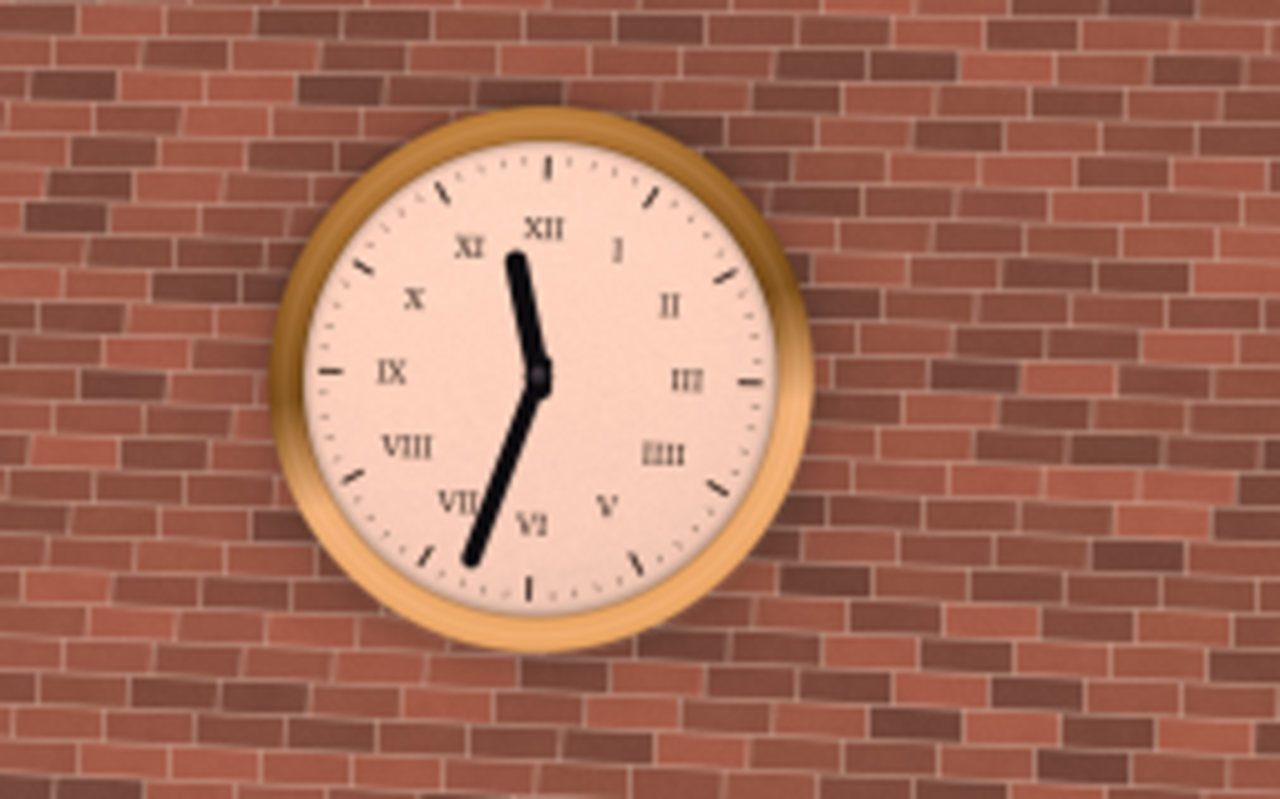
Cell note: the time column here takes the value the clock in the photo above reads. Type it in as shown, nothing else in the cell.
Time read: 11:33
